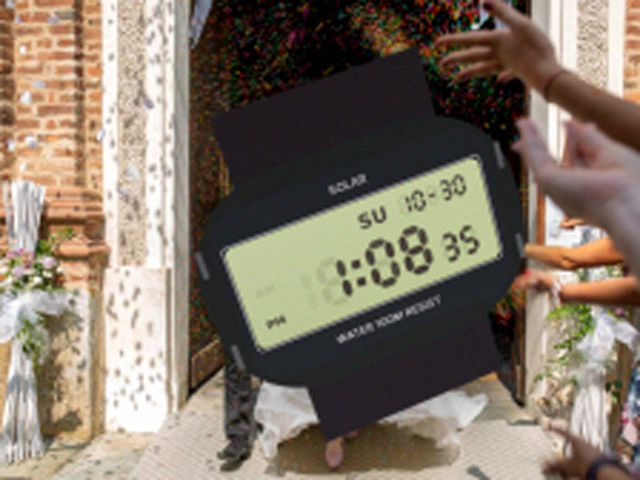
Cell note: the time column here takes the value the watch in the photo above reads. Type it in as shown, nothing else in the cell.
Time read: 1:08:35
